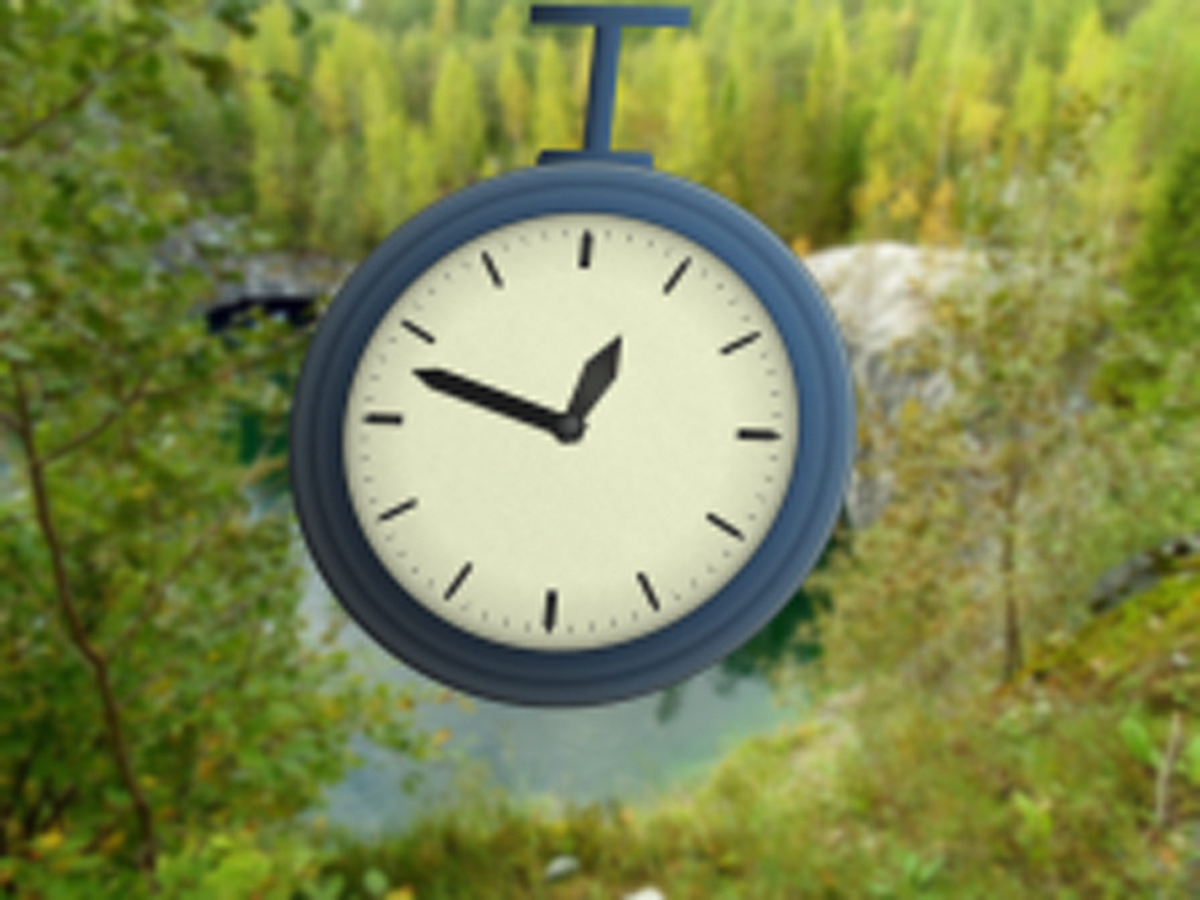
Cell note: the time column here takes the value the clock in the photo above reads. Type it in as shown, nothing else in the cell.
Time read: 12:48
